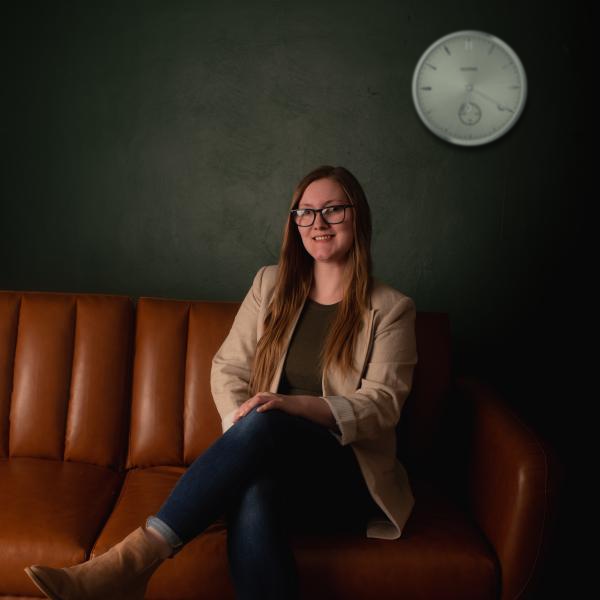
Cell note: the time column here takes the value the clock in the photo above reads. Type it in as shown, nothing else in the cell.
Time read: 6:20
